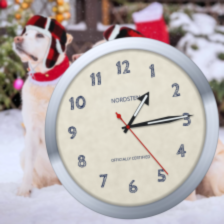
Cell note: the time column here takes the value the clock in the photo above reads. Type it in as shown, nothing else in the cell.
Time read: 1:14:24
